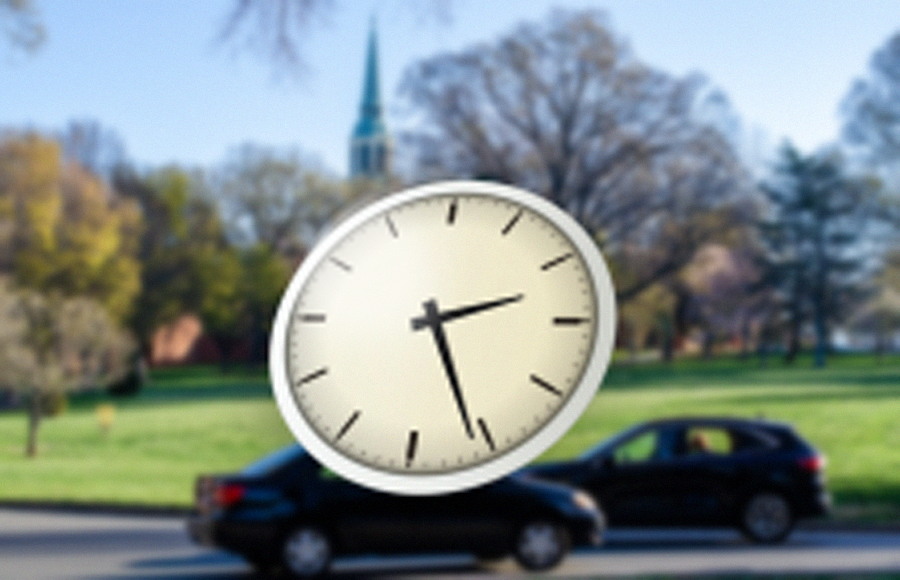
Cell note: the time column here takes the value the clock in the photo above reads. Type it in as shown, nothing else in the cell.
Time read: 2:26
